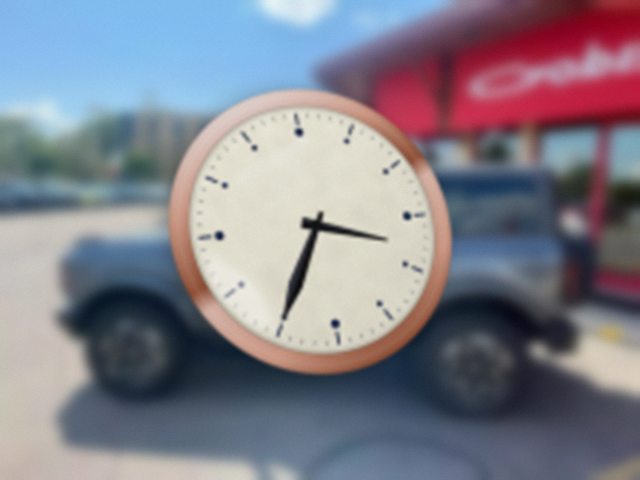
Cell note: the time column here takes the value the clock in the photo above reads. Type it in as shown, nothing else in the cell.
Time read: 3:35
